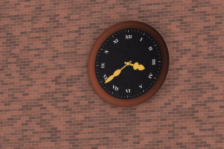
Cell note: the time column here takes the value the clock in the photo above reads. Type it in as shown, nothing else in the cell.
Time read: 3:39
